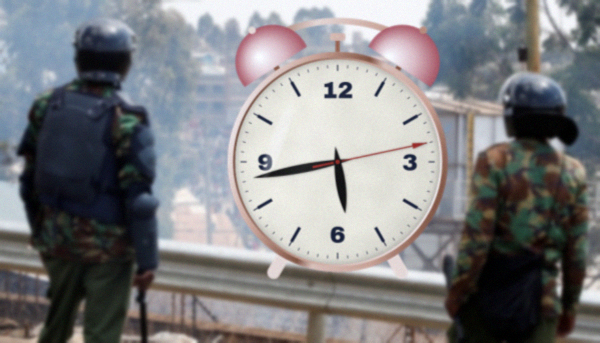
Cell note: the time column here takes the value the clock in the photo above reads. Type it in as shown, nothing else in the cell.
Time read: 5:43:13
